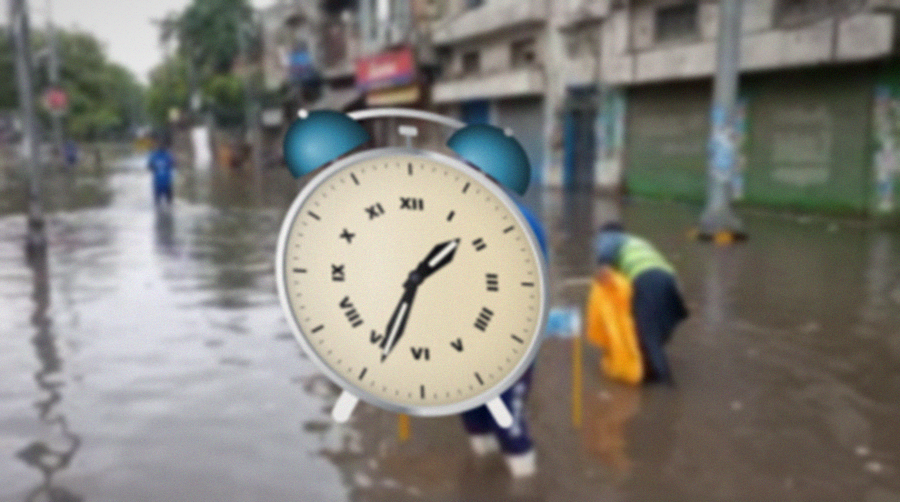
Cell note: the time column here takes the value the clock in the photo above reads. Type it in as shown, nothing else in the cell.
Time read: 1:34
